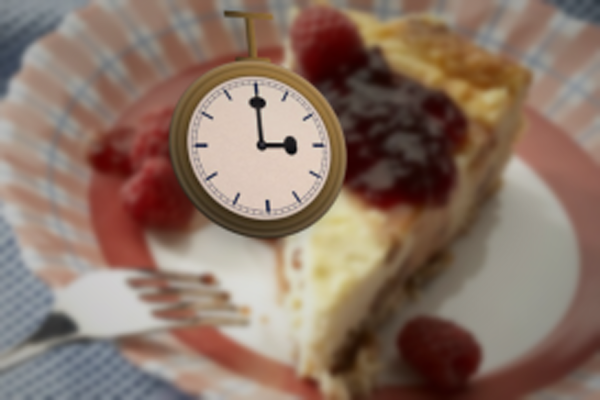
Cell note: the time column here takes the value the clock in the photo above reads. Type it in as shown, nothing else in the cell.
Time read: 3:00
